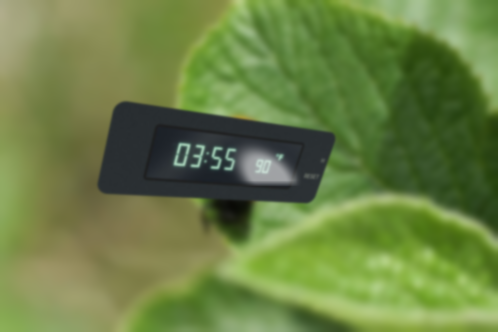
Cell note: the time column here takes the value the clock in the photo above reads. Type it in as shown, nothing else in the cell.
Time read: 3:55
